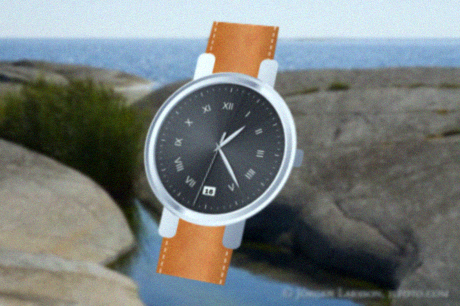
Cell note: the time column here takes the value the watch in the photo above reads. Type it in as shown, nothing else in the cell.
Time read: 1:23:32
